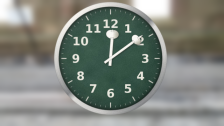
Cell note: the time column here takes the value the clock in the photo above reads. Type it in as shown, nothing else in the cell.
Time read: 12:09
